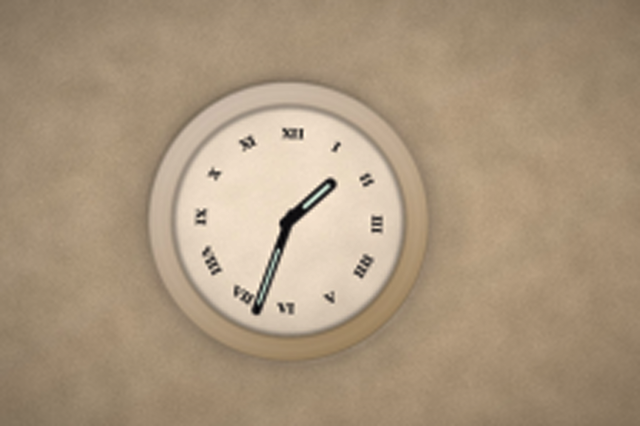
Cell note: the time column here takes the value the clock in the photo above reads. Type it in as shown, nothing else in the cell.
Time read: 1:33
